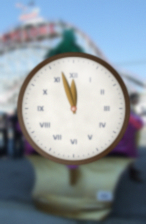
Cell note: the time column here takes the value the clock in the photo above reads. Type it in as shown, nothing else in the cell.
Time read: 11:57
